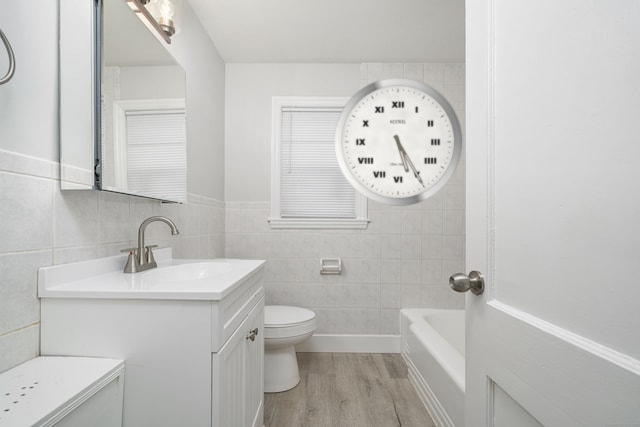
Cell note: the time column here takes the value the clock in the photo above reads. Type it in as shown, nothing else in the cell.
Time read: 5:25
